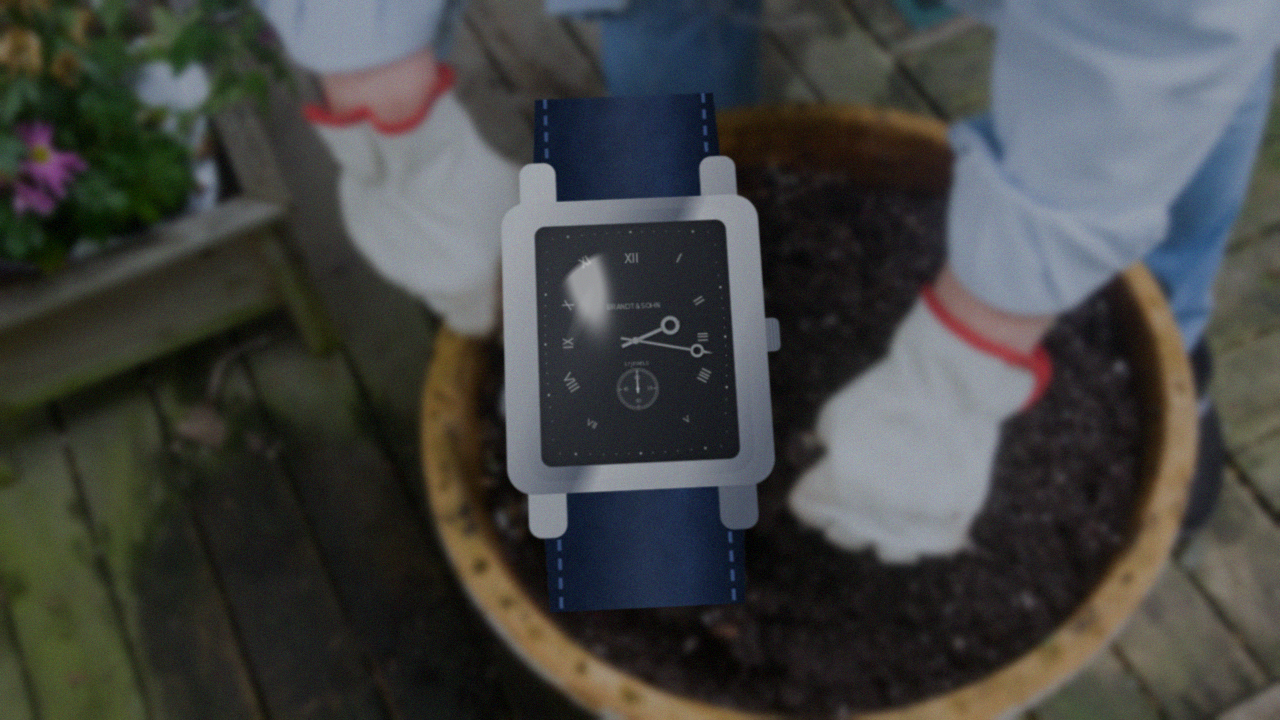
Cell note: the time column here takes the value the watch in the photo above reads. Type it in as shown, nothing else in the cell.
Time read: 2:17
